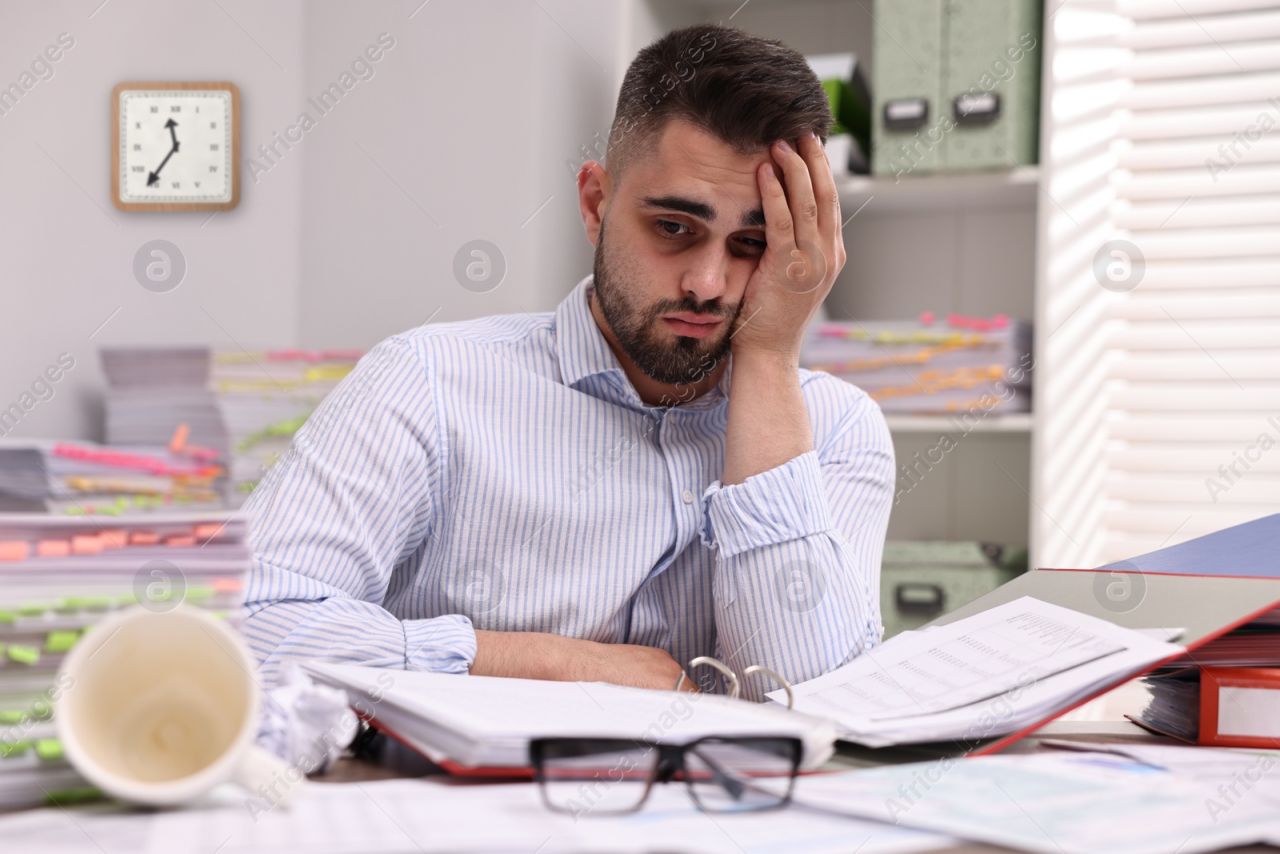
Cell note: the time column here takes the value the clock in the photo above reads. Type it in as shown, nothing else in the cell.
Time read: 11:36
